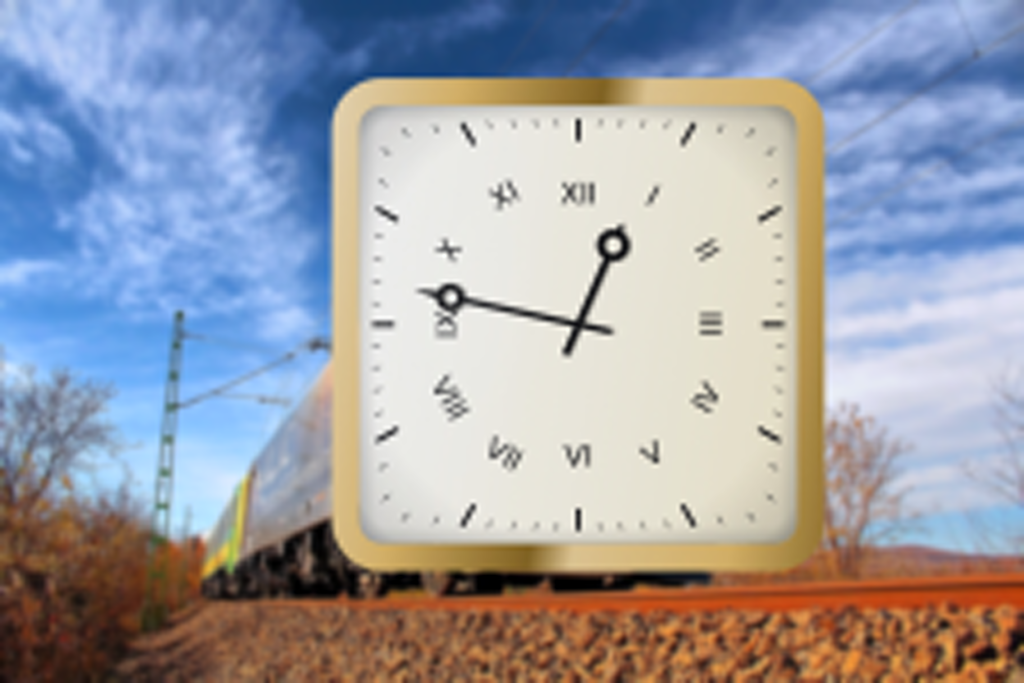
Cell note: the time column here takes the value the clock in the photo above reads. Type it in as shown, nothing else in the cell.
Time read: 12:47
